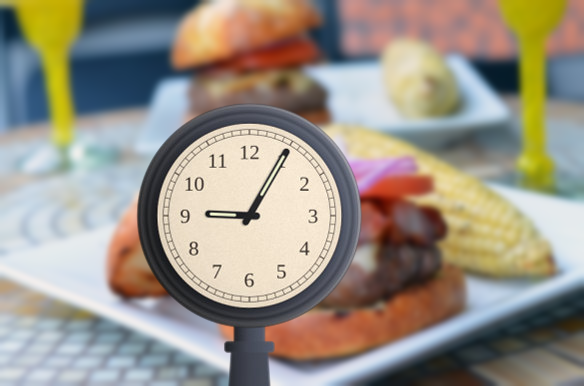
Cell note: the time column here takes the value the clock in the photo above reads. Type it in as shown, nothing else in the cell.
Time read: 9:05
